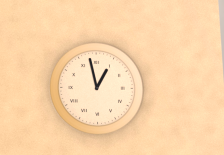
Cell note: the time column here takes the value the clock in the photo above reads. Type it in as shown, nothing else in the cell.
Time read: 12:58
